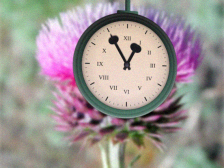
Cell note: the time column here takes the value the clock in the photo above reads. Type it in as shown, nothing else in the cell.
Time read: 12:55
